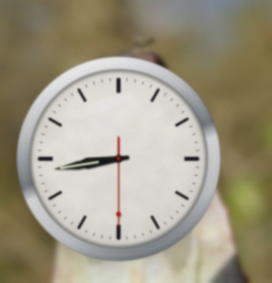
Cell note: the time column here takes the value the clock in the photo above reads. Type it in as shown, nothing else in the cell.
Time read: 8:43:30
